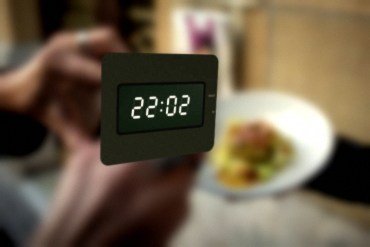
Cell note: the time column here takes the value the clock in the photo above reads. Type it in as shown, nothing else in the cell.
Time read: 22:02
